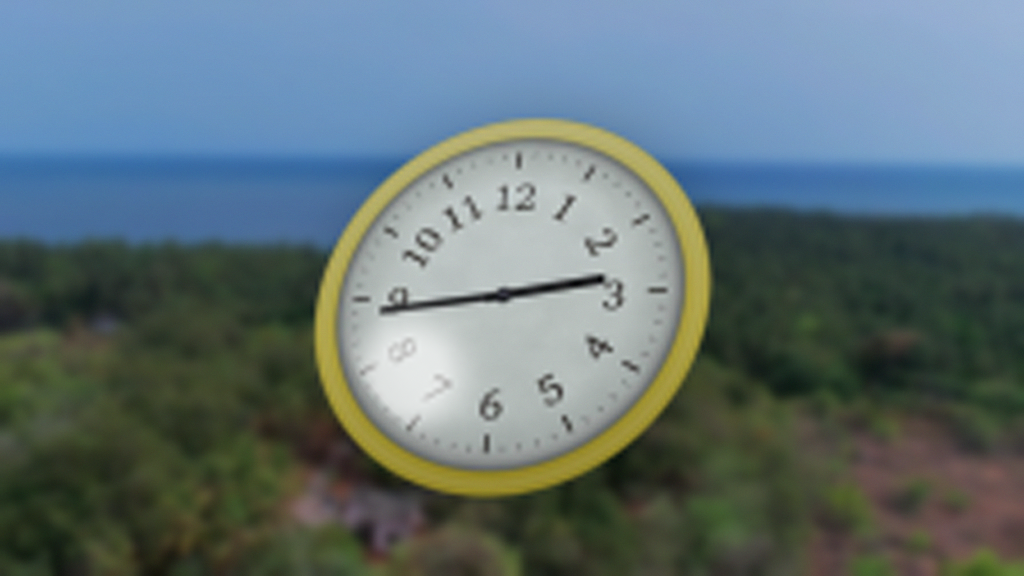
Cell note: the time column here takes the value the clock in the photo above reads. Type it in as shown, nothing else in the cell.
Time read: 2:44
